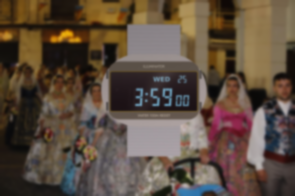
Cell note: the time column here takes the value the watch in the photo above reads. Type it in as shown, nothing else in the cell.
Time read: 3:59:00
